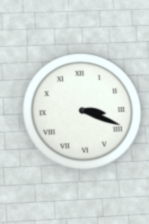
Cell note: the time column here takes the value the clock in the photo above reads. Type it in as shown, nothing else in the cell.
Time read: 3:19
